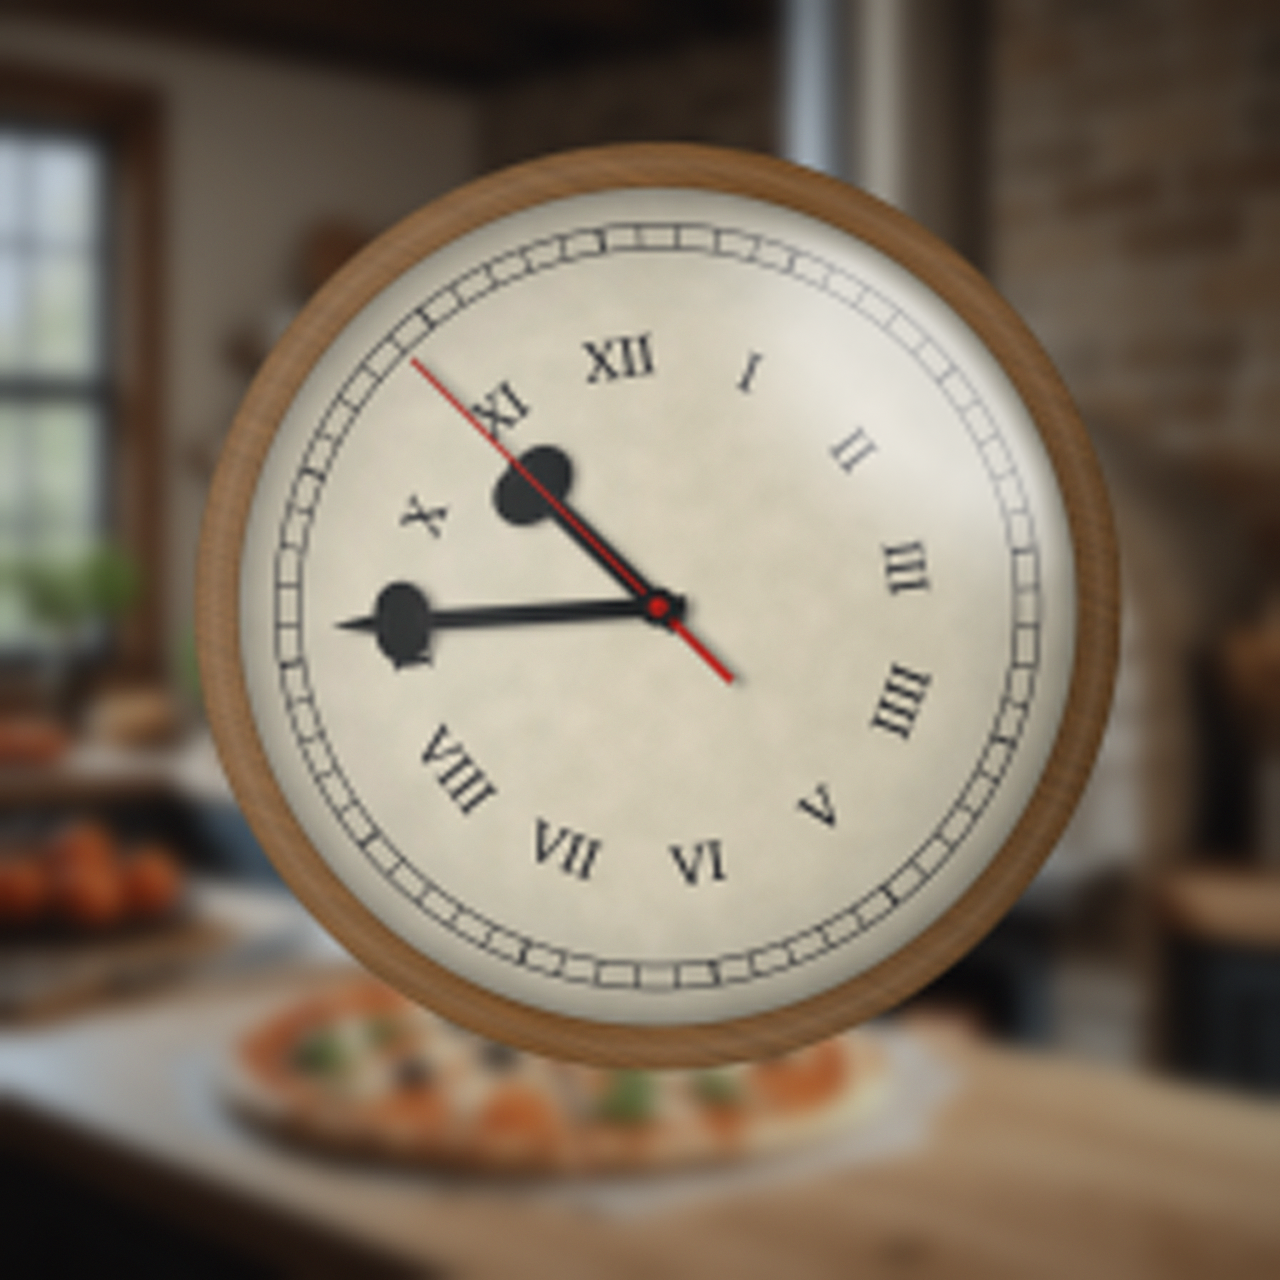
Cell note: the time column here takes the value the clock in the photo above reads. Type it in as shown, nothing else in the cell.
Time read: 10:45:54
